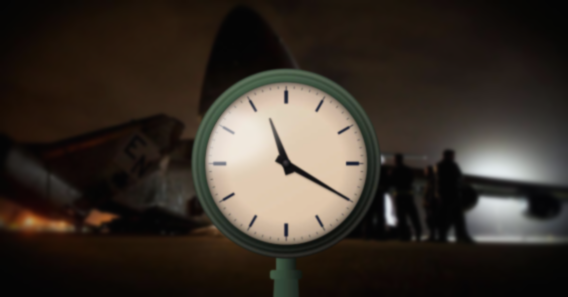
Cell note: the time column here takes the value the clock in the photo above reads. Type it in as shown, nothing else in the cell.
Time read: 11:20
